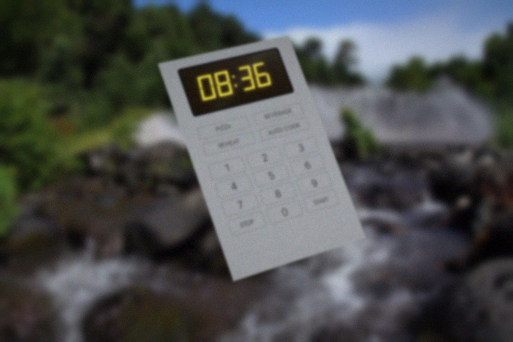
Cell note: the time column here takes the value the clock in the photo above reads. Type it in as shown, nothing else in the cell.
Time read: 8:36
